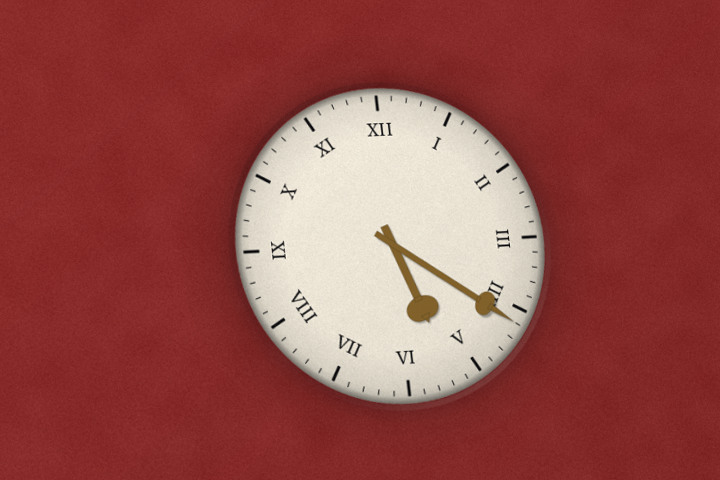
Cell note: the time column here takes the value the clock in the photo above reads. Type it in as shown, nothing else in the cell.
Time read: 5:21
